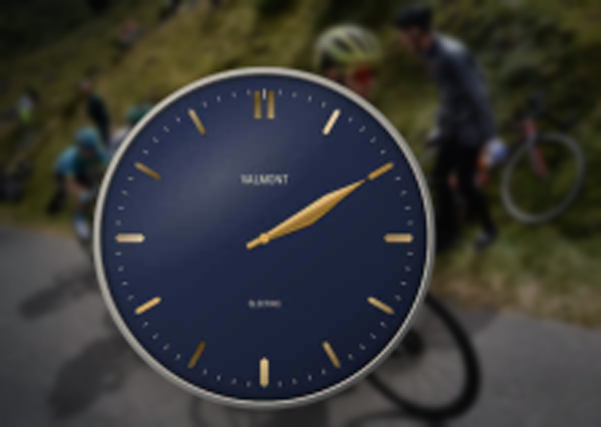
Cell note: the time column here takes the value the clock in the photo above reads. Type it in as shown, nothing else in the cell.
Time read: 2:10
